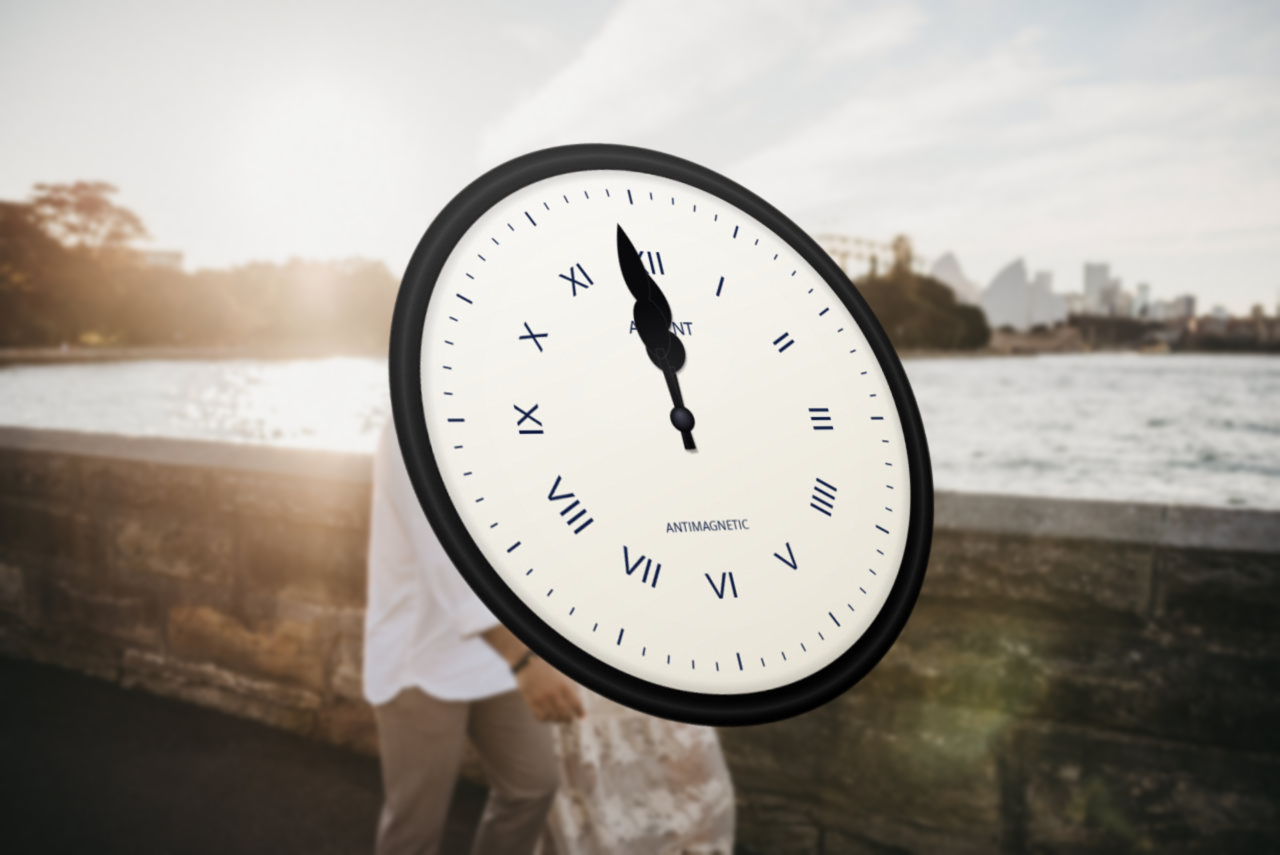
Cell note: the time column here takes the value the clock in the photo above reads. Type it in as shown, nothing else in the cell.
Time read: 11:59
